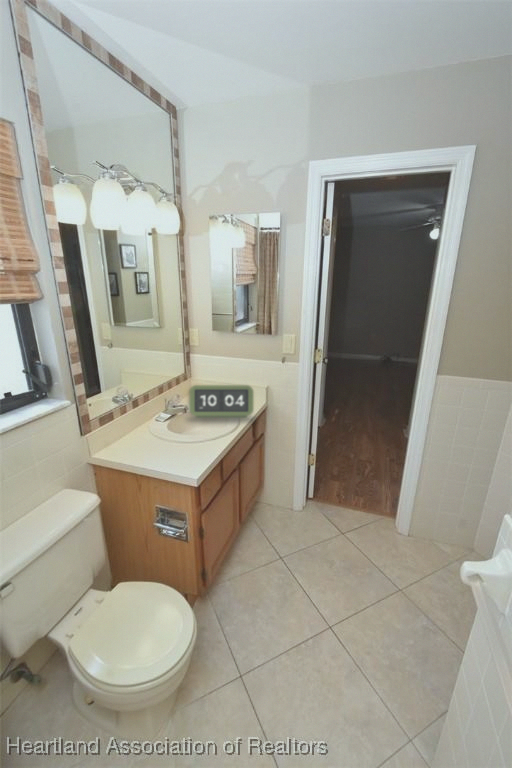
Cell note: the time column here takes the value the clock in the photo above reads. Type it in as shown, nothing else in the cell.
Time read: 10:04
